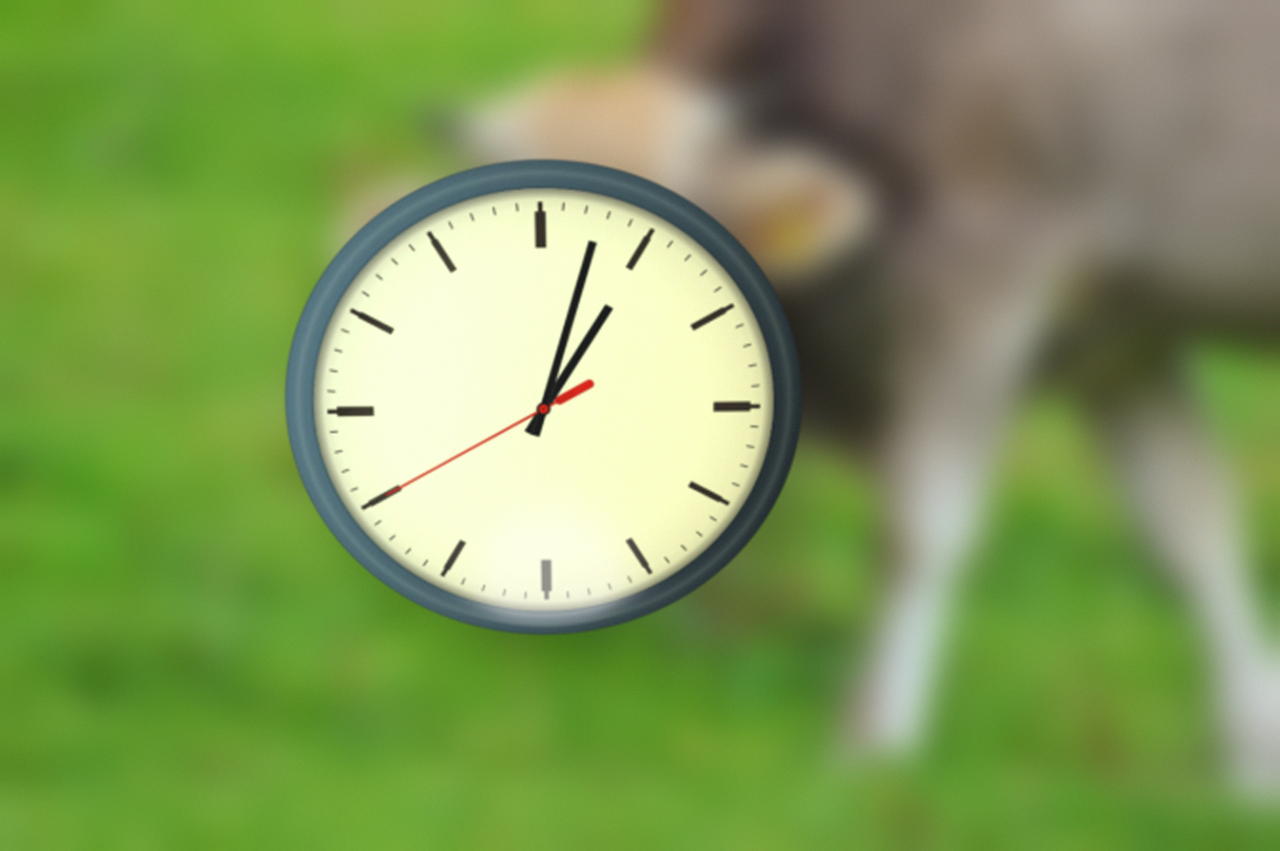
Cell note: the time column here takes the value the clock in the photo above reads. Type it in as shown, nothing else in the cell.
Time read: 1:02:40
